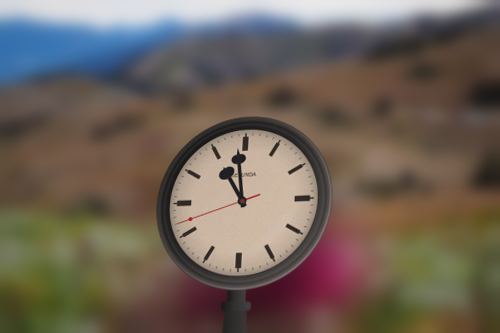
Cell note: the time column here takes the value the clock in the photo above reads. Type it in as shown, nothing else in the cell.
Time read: 10:58:42
